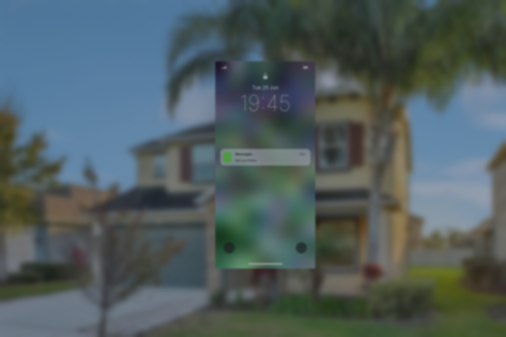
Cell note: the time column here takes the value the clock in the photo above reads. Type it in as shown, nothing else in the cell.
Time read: 19:45
